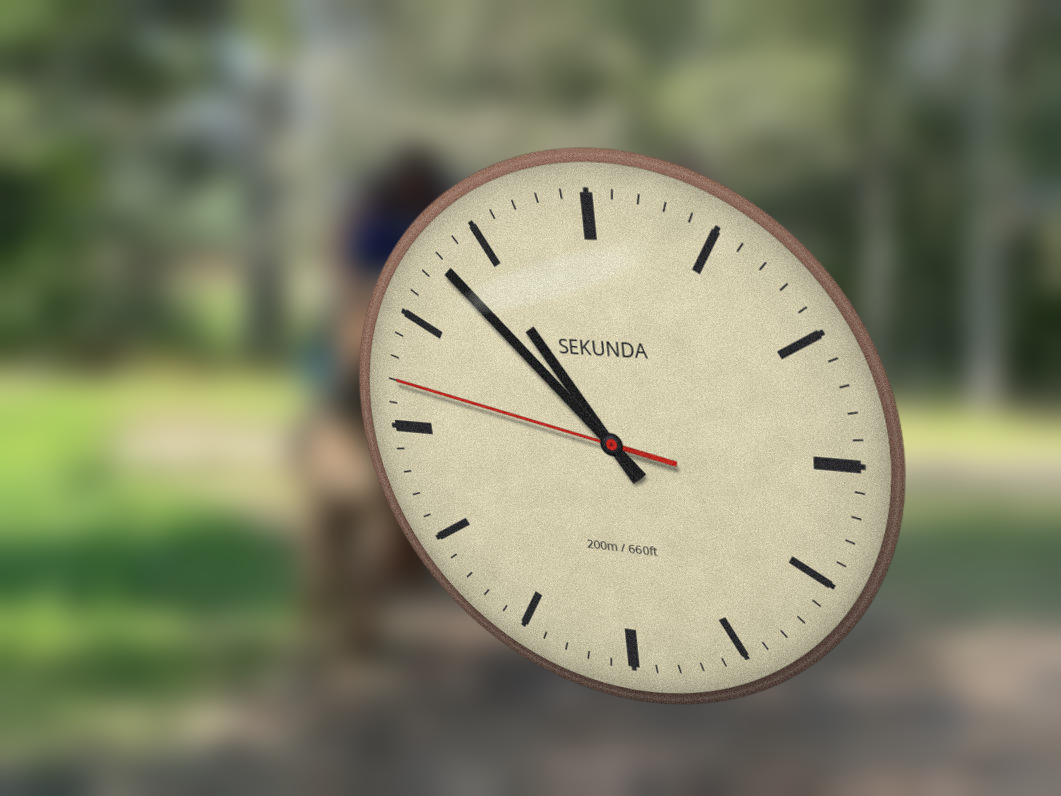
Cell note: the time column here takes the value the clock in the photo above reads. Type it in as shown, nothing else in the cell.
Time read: 10:52:47
